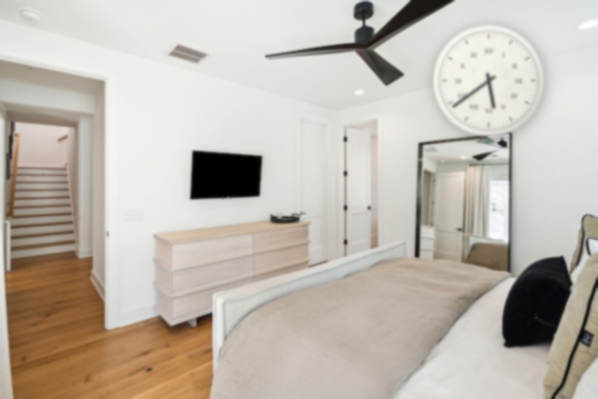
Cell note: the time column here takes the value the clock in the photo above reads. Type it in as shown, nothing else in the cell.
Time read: 5:39
